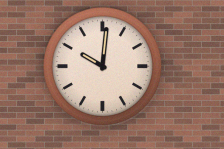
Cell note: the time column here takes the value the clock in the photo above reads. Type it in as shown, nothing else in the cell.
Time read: 10:01
